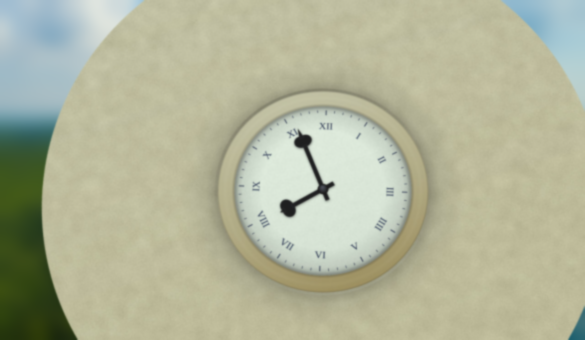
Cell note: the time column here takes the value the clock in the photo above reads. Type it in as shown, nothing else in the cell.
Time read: 7:56
